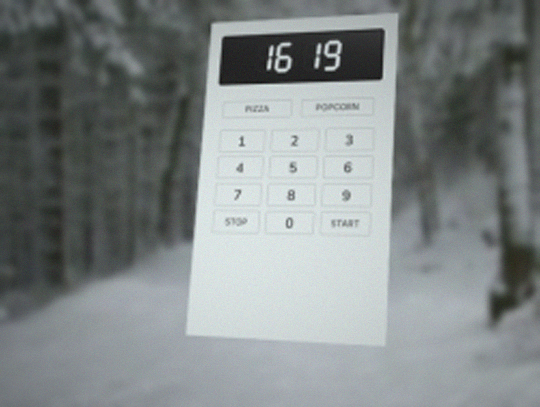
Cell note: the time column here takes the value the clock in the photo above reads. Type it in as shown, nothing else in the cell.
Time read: 16:19
